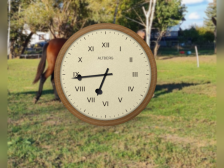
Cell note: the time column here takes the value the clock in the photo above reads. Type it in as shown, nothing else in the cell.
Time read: 6:44
